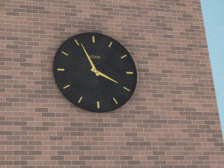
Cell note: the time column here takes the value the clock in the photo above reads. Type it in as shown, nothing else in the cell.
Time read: 3:56
